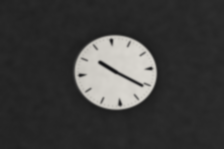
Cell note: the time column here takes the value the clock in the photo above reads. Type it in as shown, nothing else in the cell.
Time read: 10:21
